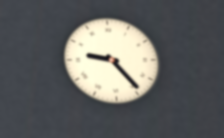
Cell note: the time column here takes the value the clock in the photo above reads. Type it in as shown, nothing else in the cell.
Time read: 9:24
